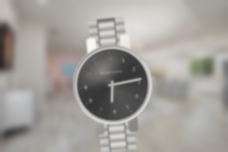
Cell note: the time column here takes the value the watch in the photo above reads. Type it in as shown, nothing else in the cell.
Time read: 6:14
